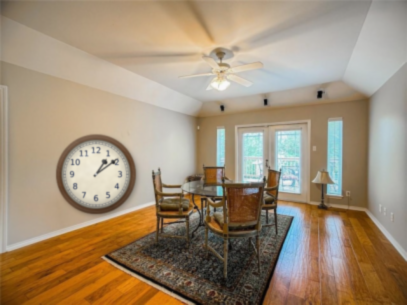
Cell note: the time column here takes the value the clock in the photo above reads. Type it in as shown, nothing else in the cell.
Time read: 1:09
